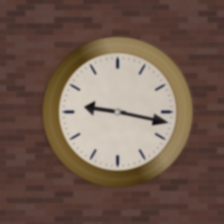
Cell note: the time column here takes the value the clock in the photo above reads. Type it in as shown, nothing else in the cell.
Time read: 9:17
